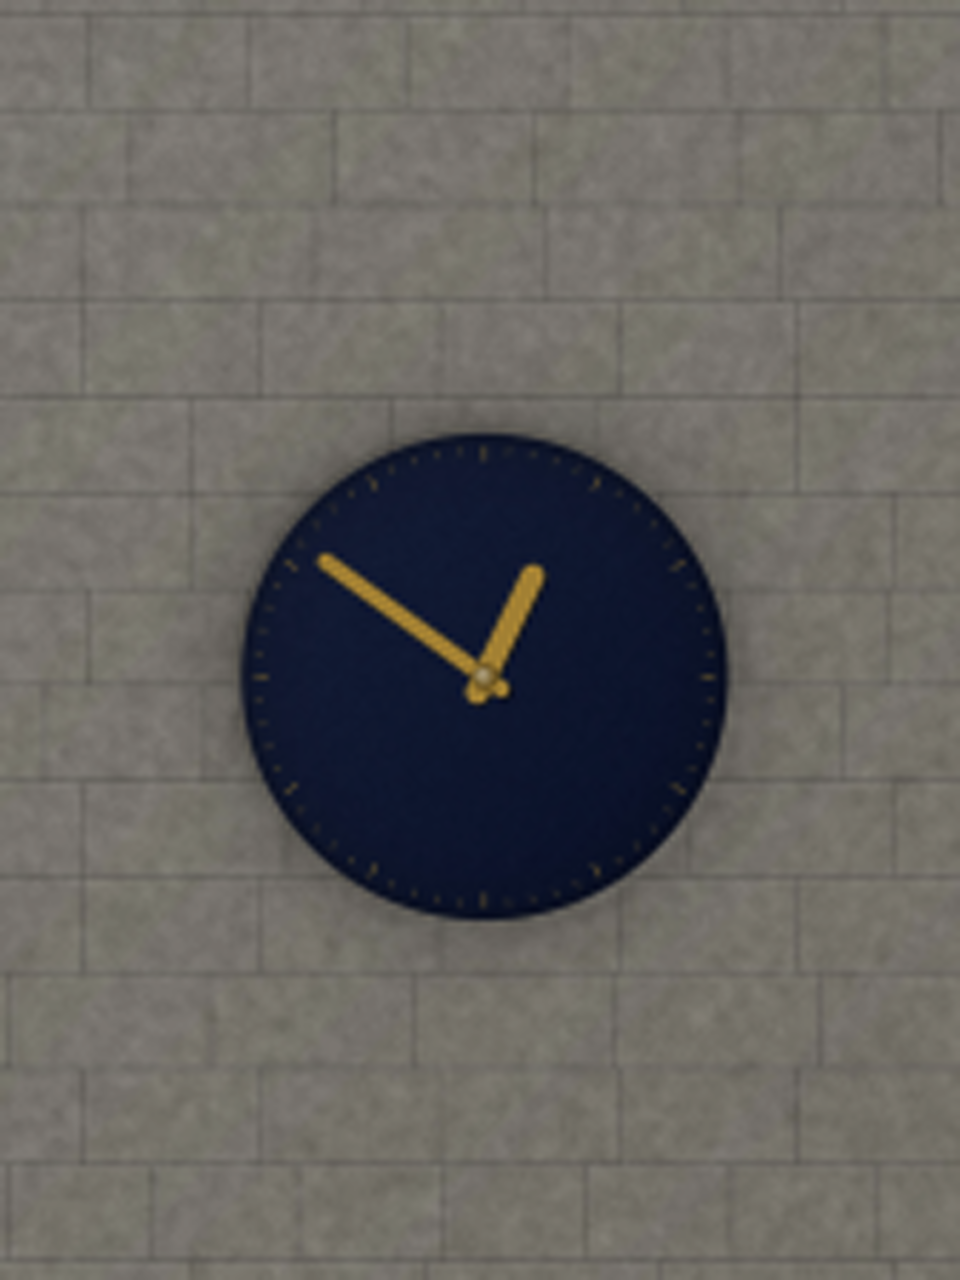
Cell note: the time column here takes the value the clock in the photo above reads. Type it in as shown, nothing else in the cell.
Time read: 12:51
